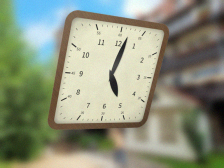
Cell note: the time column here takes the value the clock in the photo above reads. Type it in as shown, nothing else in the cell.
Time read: 5:02
